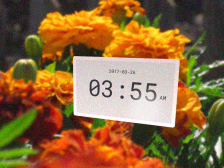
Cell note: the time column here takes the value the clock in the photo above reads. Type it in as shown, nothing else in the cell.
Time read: 3:55
